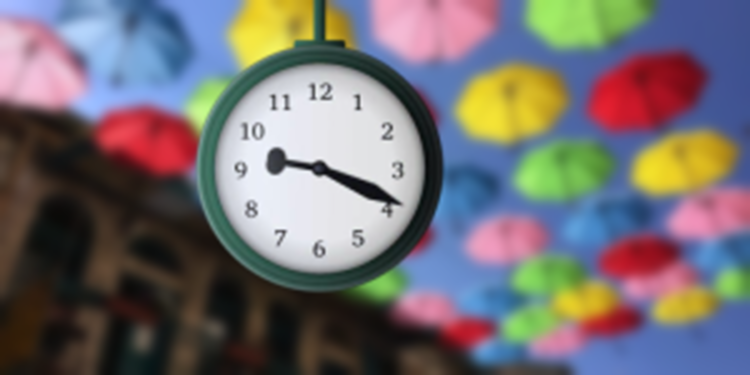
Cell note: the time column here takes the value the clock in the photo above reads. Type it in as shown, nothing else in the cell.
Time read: 9:19
